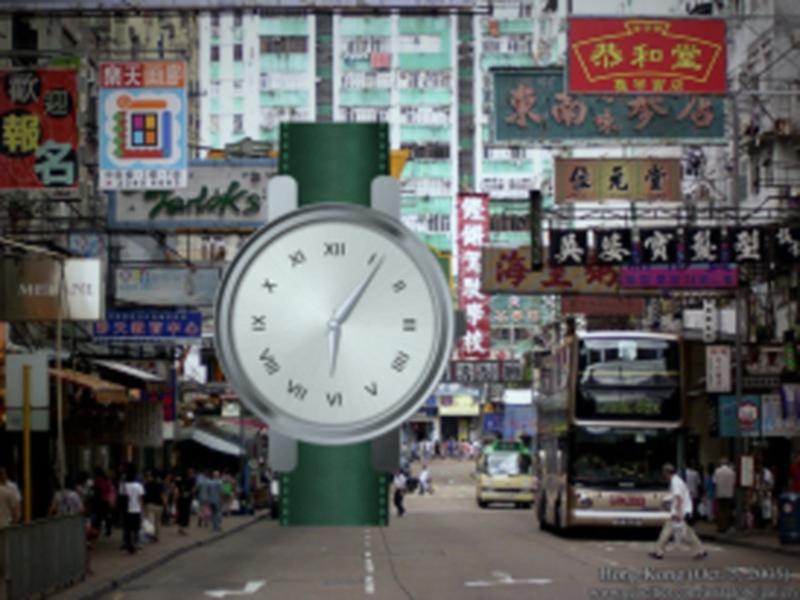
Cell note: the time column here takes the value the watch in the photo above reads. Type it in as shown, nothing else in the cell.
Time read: 6:06
